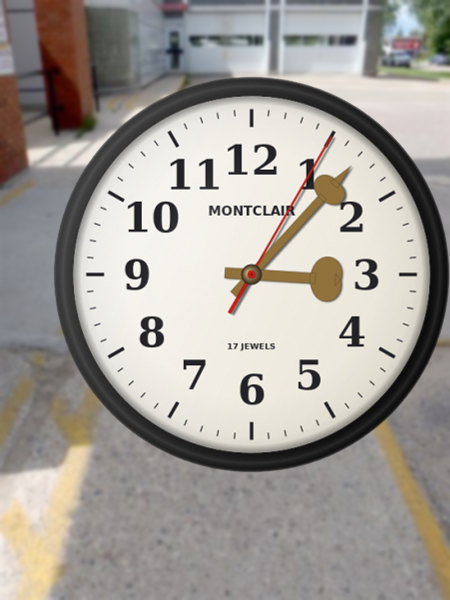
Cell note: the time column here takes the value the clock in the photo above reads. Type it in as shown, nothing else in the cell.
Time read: 3:07:05
